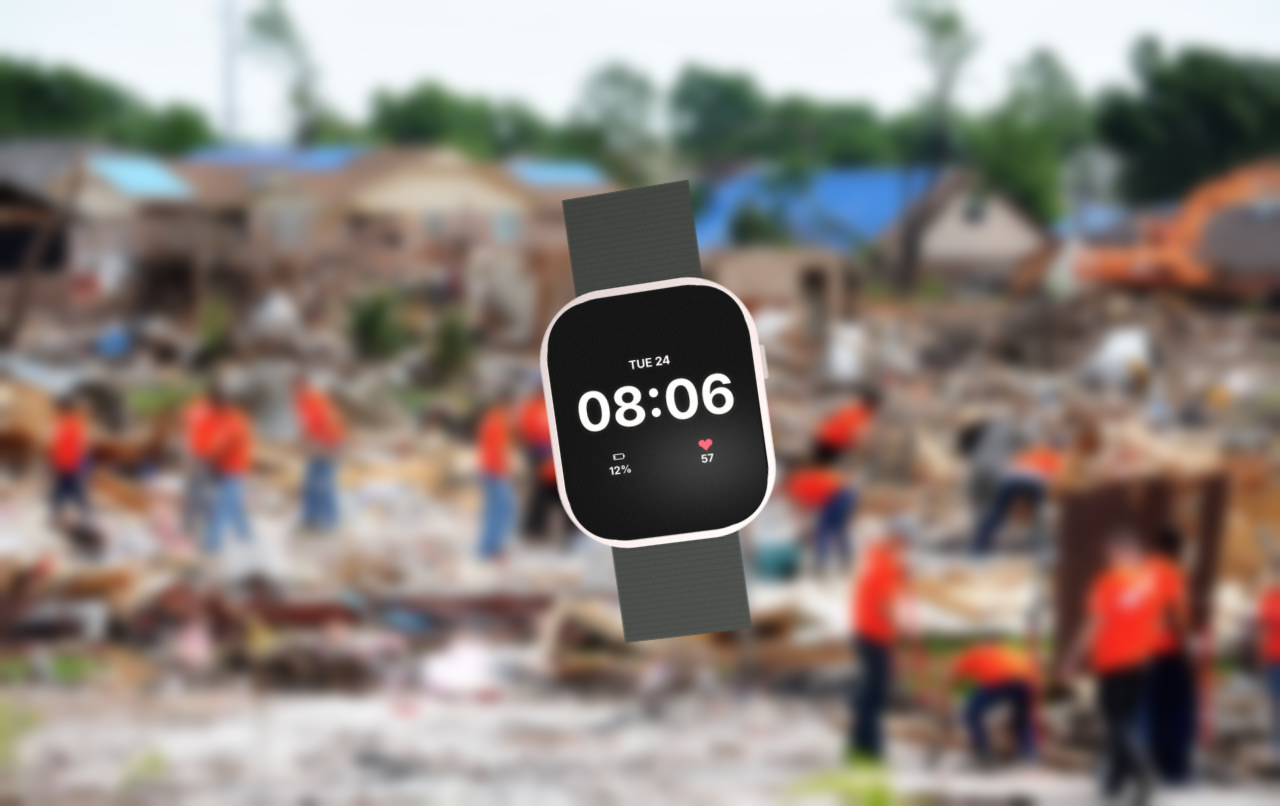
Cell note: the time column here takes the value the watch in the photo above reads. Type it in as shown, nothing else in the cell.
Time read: 8:06
